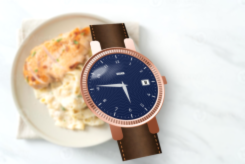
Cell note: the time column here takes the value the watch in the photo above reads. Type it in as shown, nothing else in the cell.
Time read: 5:46
